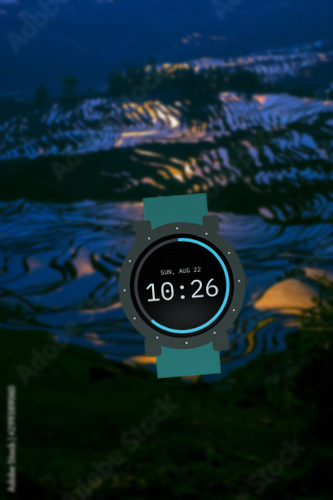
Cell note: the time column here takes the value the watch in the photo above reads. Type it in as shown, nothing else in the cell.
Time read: 10:26
